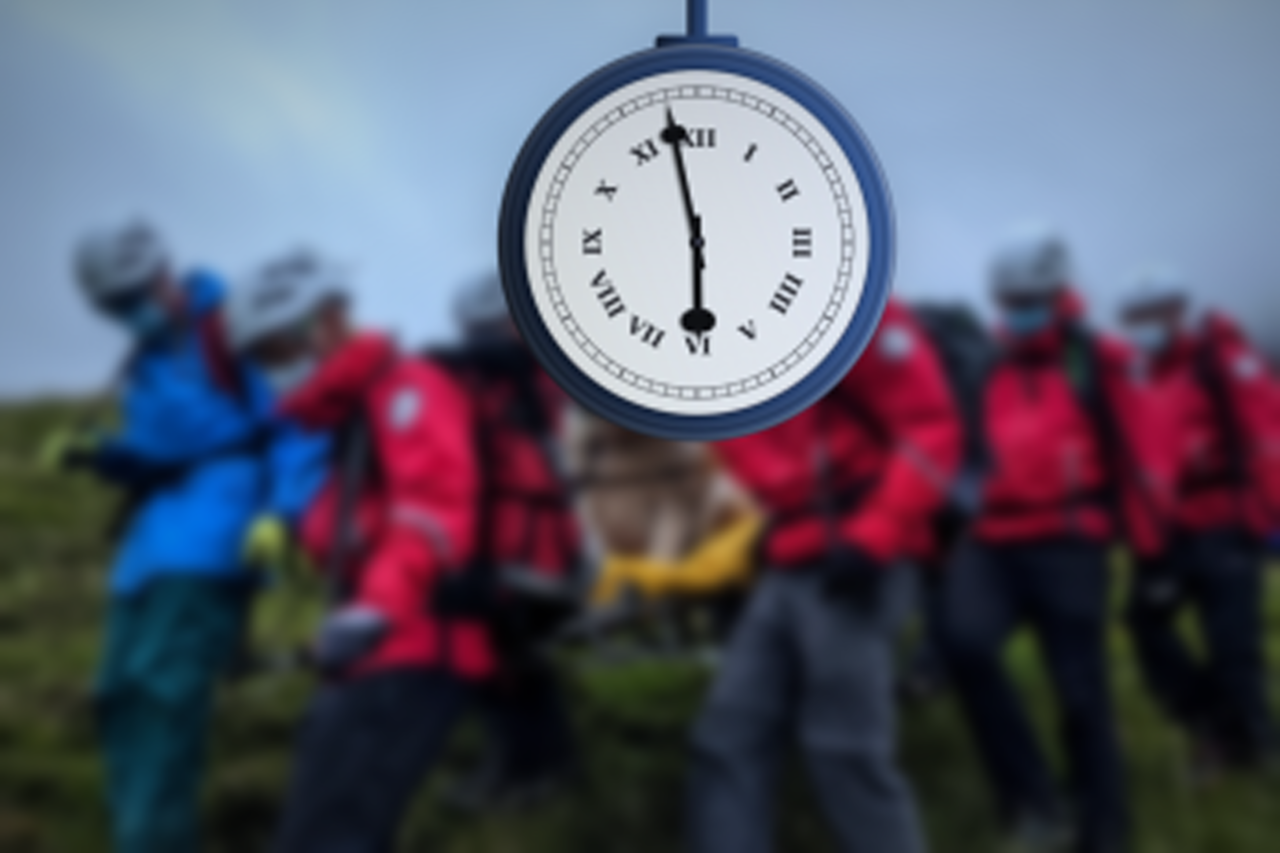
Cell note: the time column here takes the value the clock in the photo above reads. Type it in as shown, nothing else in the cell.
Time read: 5:58
